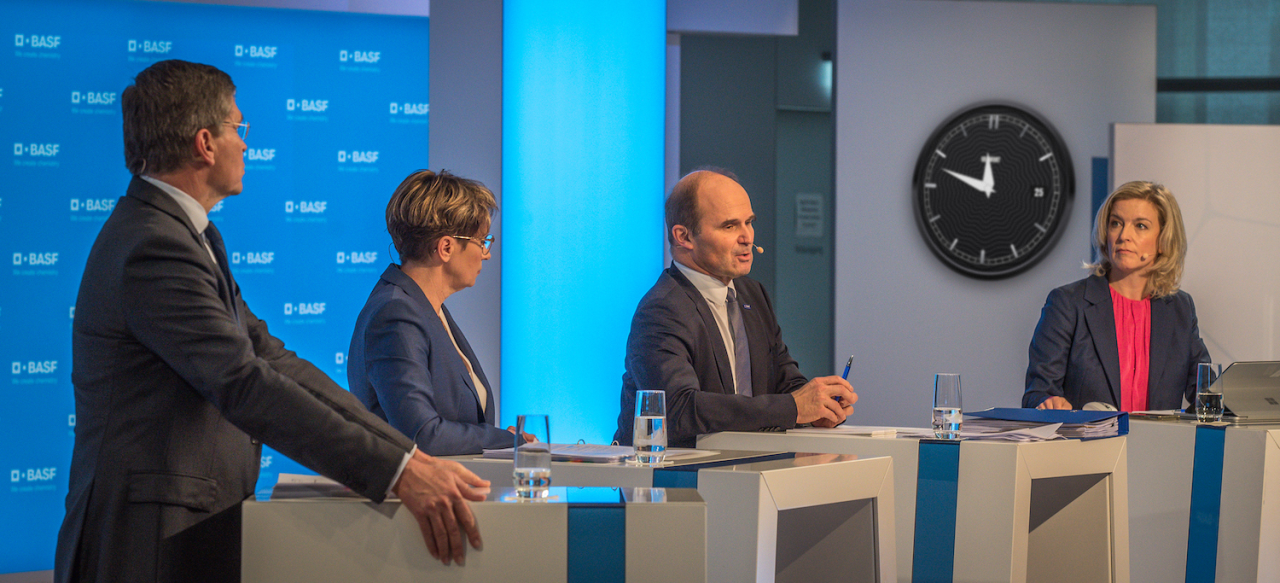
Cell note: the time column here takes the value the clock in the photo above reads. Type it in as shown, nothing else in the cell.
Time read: 11:48
